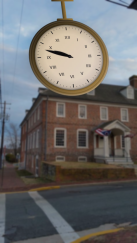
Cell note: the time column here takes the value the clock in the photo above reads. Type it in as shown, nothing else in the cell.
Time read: 9:48
